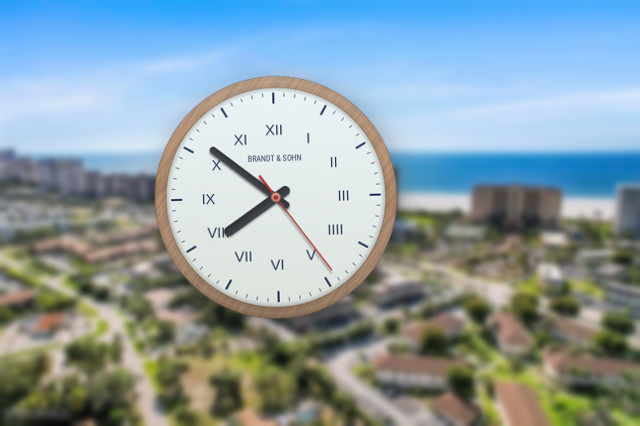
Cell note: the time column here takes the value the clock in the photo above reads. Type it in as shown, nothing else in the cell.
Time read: 7:51:24
